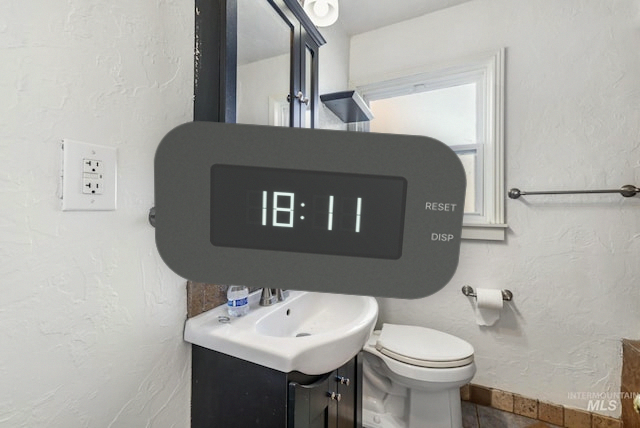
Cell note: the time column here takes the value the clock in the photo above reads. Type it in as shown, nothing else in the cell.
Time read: 18:11
